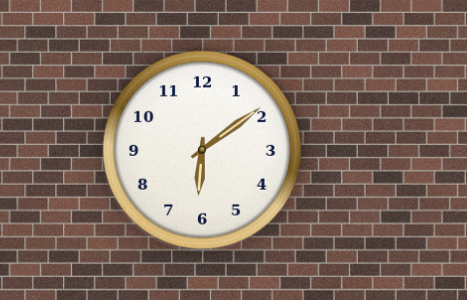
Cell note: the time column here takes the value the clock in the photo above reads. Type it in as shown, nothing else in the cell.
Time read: 6:09
